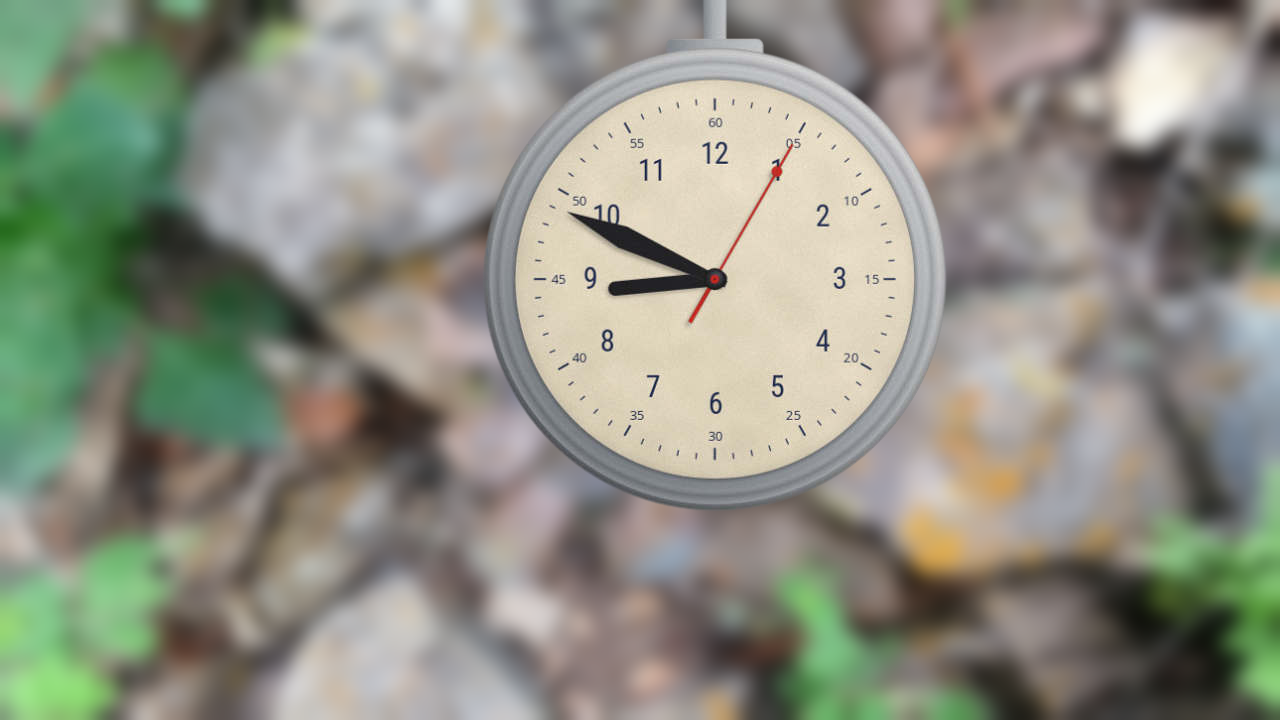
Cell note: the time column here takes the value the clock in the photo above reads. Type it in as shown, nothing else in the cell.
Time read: 8:49:05
